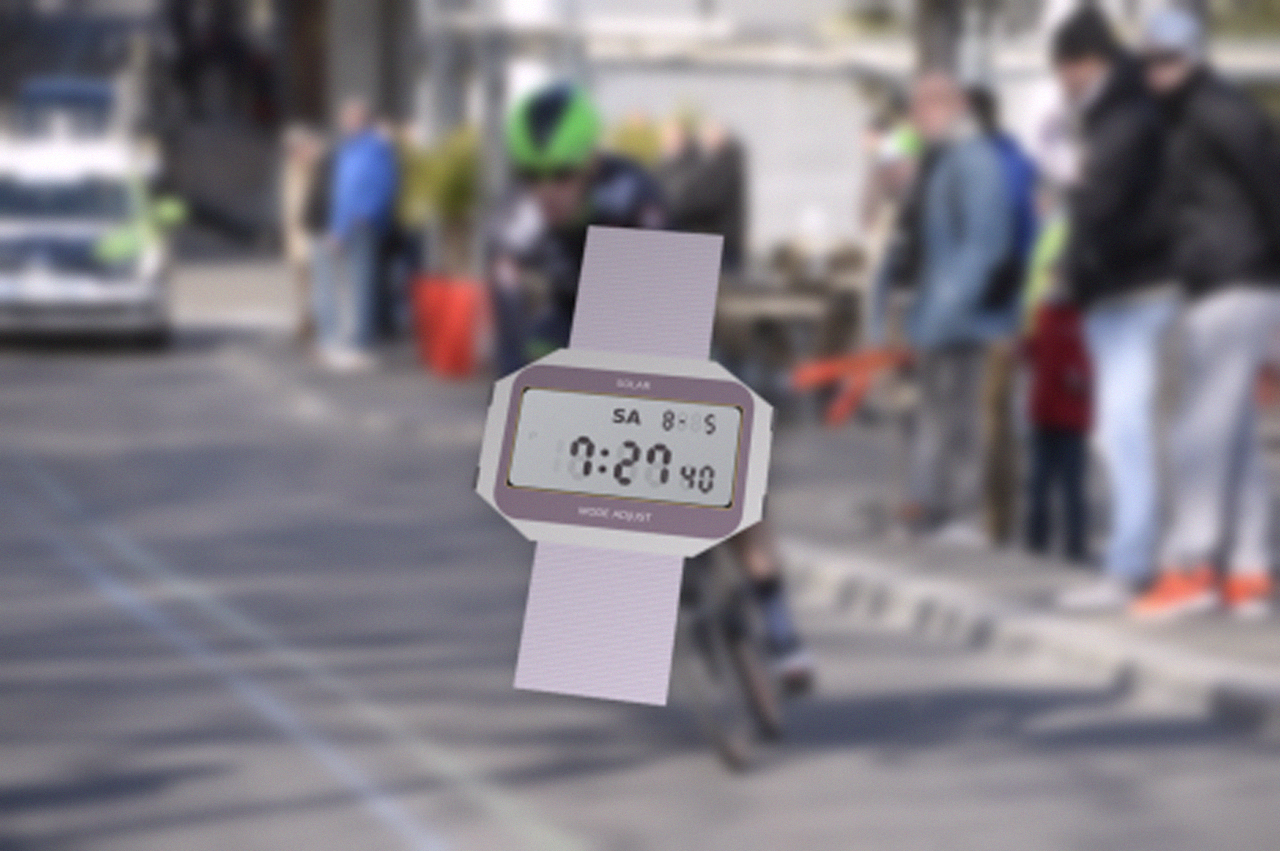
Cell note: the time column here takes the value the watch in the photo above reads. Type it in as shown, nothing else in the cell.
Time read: 7:27:40
